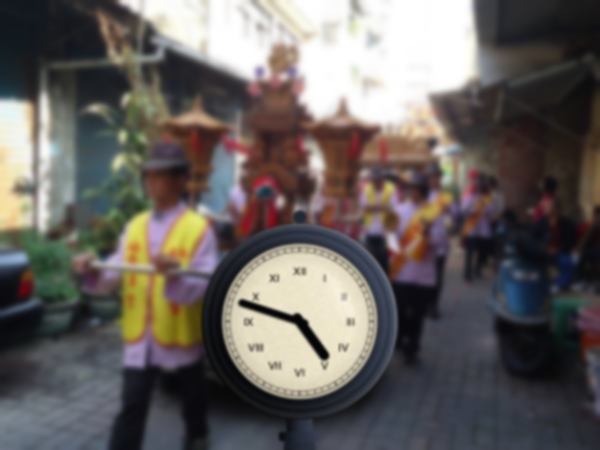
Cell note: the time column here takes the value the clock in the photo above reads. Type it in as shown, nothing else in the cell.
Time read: 4:48
